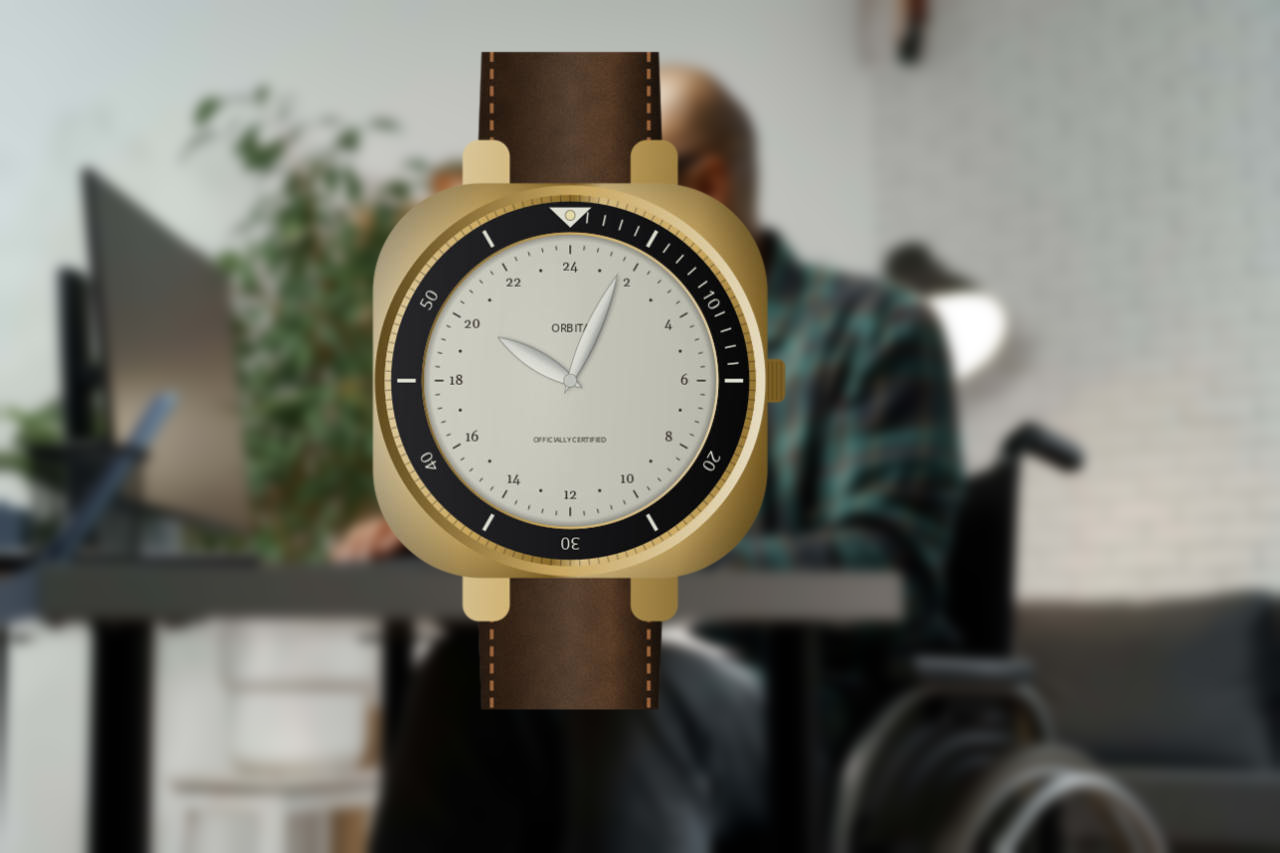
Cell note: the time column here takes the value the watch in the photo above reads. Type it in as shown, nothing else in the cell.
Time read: 20:04
